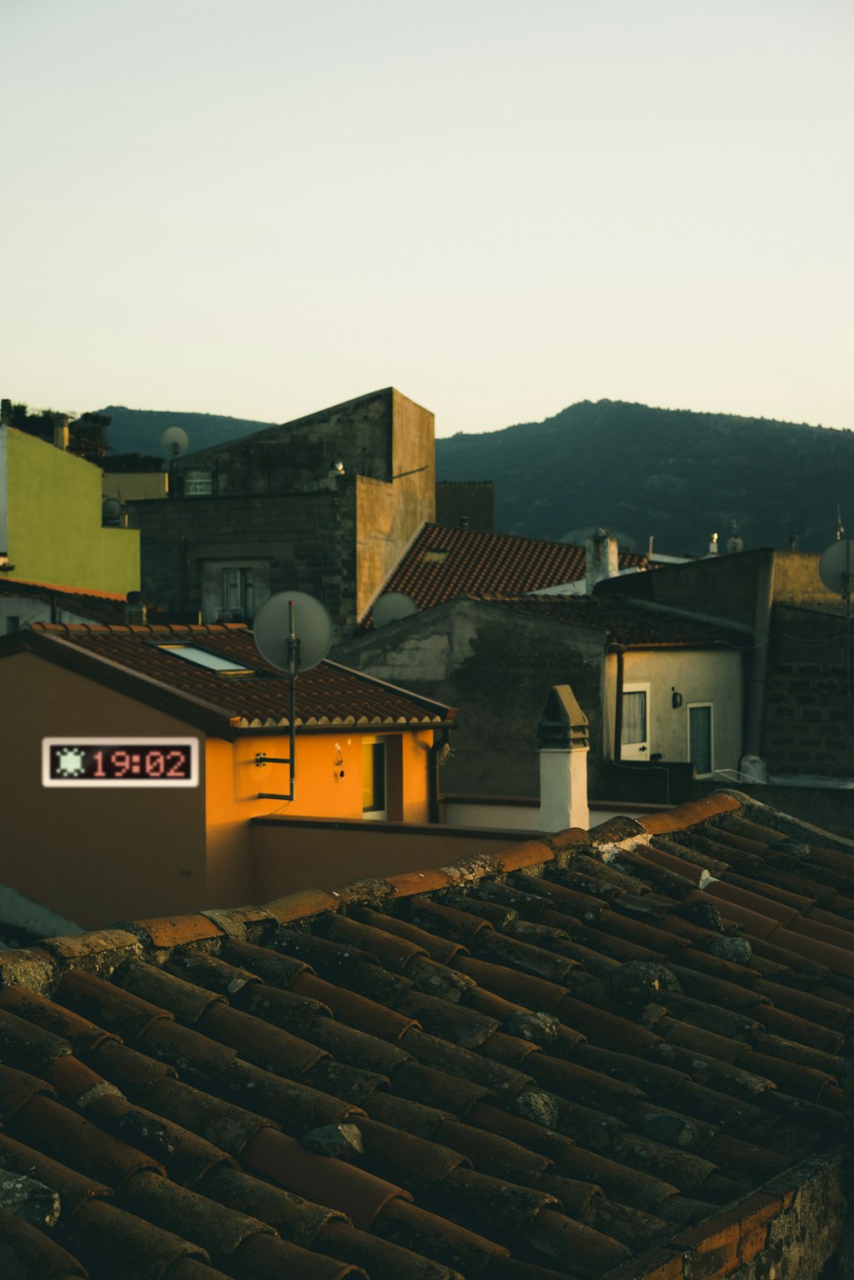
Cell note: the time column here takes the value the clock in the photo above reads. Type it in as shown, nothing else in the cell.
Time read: 19:02
